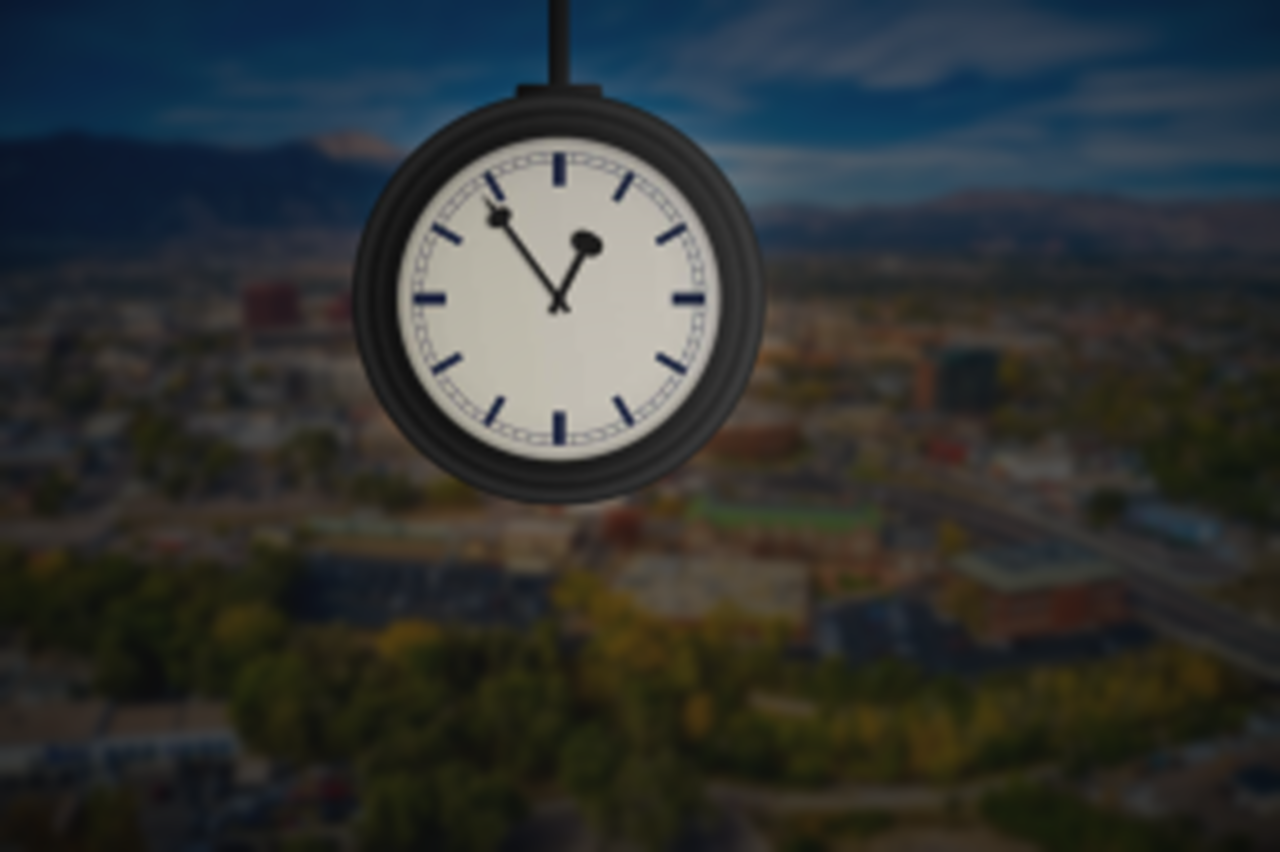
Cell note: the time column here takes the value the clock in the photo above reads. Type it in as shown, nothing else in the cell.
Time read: 12:54
